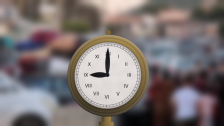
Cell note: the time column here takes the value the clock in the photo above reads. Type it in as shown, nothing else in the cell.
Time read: 9:00
